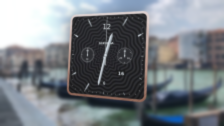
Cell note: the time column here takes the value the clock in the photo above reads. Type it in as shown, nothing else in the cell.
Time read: 12:32
